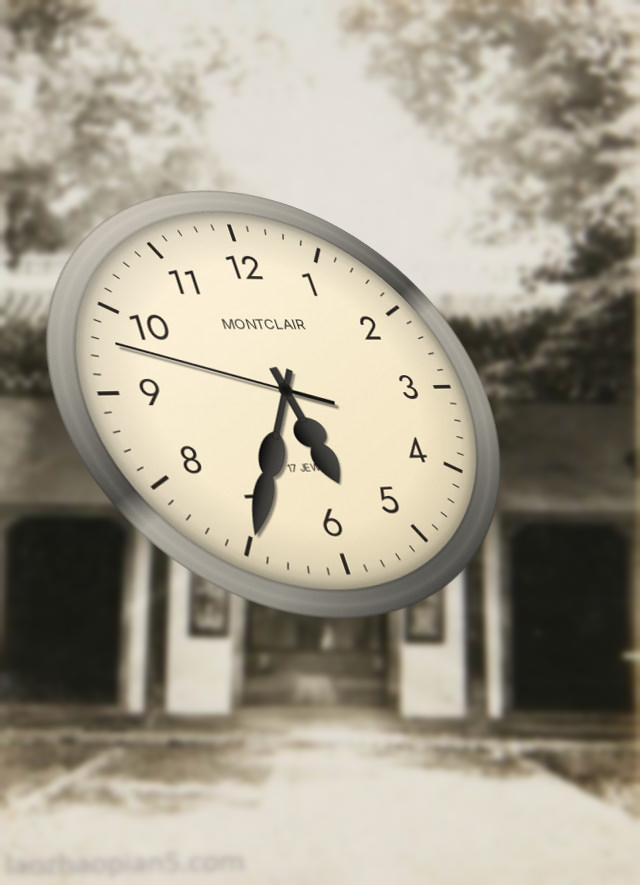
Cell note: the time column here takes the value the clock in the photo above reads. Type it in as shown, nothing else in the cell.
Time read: 5:34:48
